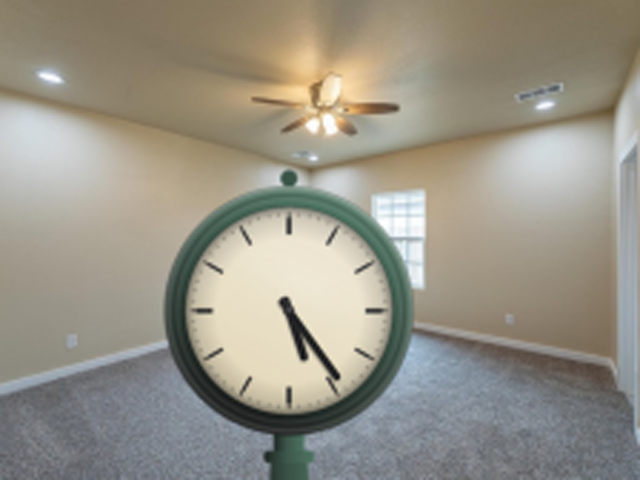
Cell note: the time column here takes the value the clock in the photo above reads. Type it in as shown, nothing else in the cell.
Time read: 5:24
